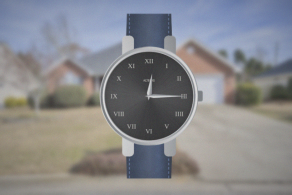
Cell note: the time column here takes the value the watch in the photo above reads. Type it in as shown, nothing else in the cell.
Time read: 12:15
